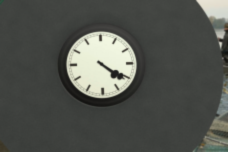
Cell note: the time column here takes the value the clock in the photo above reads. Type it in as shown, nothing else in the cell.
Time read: 4:21
